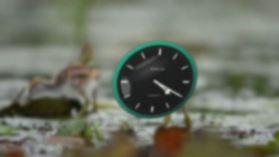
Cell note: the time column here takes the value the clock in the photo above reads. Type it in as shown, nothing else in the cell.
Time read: 4:20
